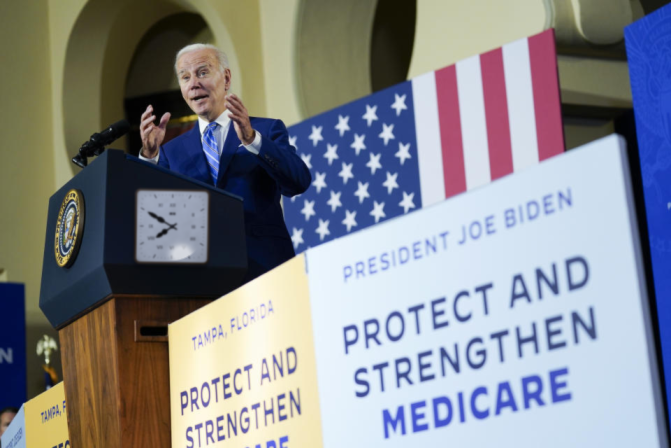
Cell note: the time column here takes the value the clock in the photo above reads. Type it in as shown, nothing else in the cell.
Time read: 7:50
